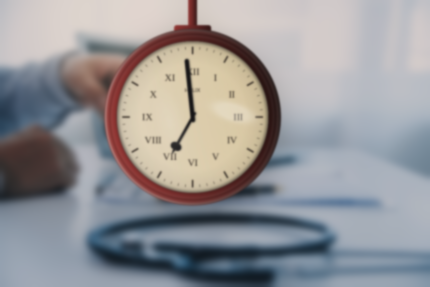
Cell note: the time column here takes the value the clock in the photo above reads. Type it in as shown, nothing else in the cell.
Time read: 6:59
